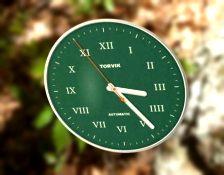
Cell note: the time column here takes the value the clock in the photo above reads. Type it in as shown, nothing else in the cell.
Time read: 3:23:55
